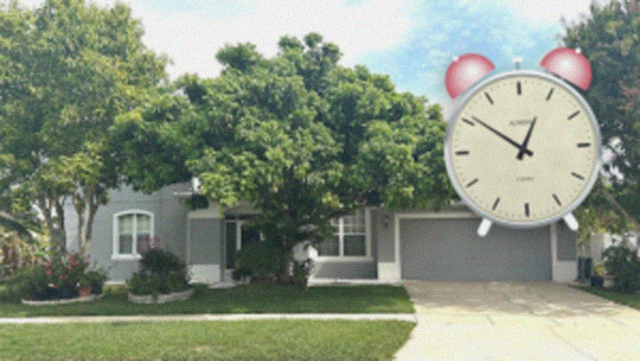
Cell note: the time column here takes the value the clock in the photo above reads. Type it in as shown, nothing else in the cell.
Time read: 12:51
